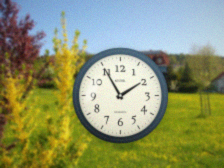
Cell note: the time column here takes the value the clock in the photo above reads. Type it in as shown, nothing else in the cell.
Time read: 1:55
